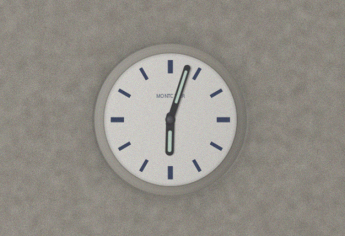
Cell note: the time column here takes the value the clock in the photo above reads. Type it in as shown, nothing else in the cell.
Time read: 6:03
